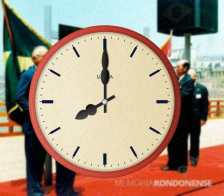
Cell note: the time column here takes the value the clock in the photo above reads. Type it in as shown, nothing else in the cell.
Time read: 8:00
